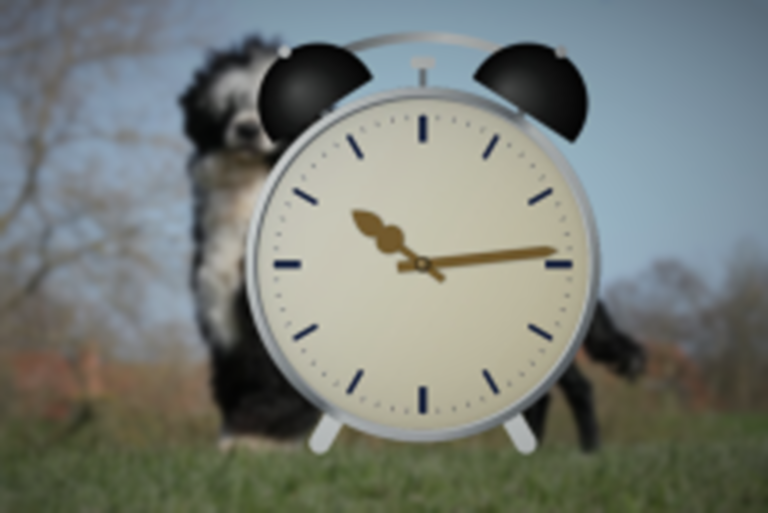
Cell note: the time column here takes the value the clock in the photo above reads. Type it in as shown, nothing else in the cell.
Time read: 10:14
